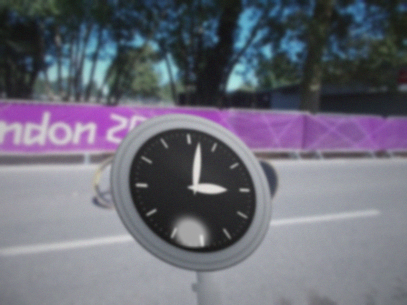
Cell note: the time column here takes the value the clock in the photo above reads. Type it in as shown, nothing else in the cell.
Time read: 3:02
